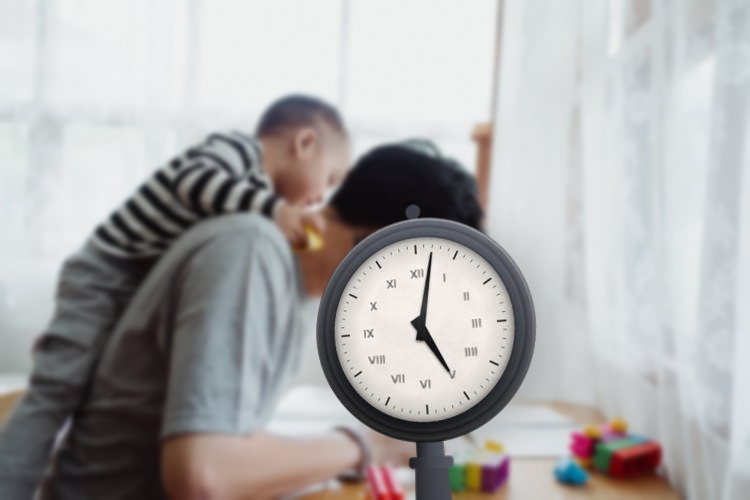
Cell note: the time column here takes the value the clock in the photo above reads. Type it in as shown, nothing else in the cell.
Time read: 5:02
